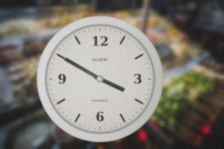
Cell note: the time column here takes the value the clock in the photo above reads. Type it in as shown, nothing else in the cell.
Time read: 3:50
